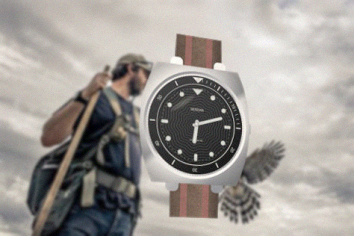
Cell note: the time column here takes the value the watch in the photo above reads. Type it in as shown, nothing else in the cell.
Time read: 6:12
